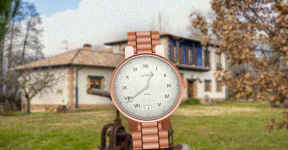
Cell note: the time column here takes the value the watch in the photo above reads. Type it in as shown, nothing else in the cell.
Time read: 12:39
